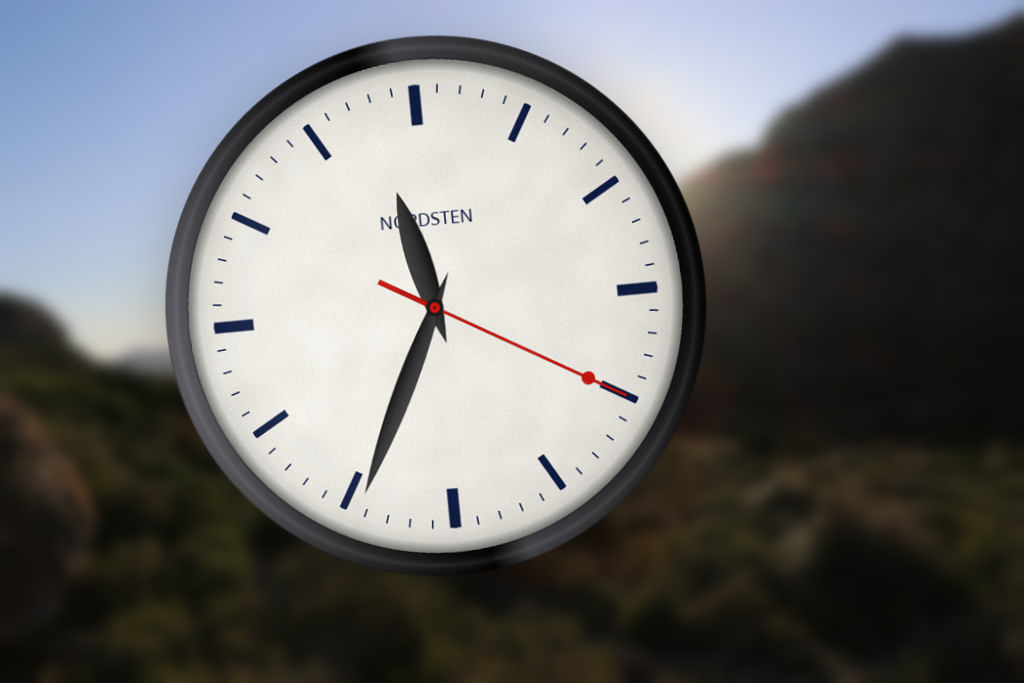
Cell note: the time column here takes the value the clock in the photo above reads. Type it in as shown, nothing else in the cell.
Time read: 11:34:20
